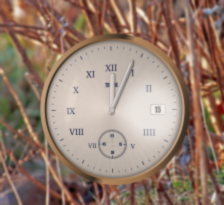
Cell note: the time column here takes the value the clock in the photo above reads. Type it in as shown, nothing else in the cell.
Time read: 12:04
